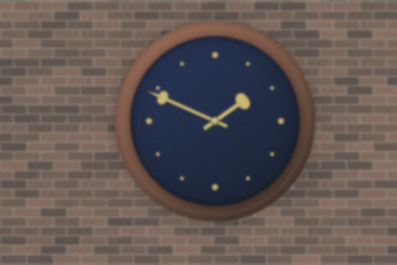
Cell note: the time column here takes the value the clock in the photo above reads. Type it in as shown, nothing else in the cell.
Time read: 1:49
